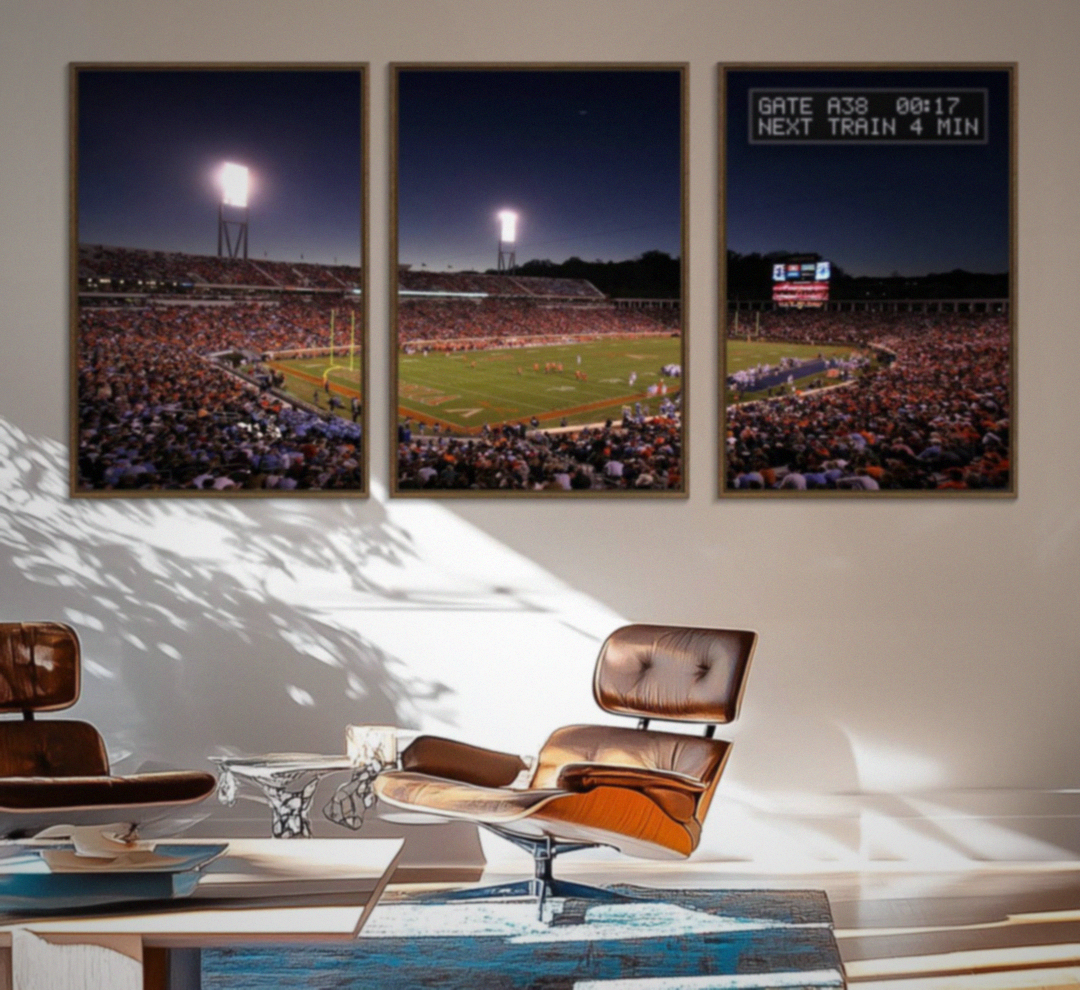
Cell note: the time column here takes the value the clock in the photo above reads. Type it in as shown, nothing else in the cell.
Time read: 0:17
